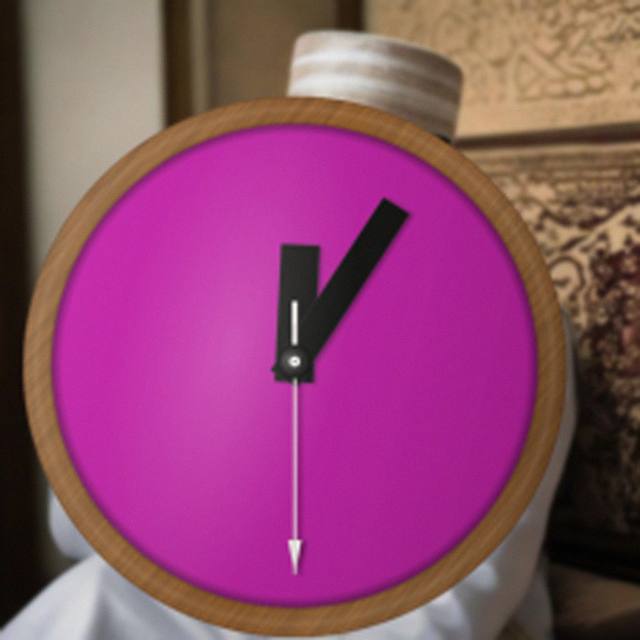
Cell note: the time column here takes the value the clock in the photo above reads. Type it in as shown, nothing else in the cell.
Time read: 12:05:30
